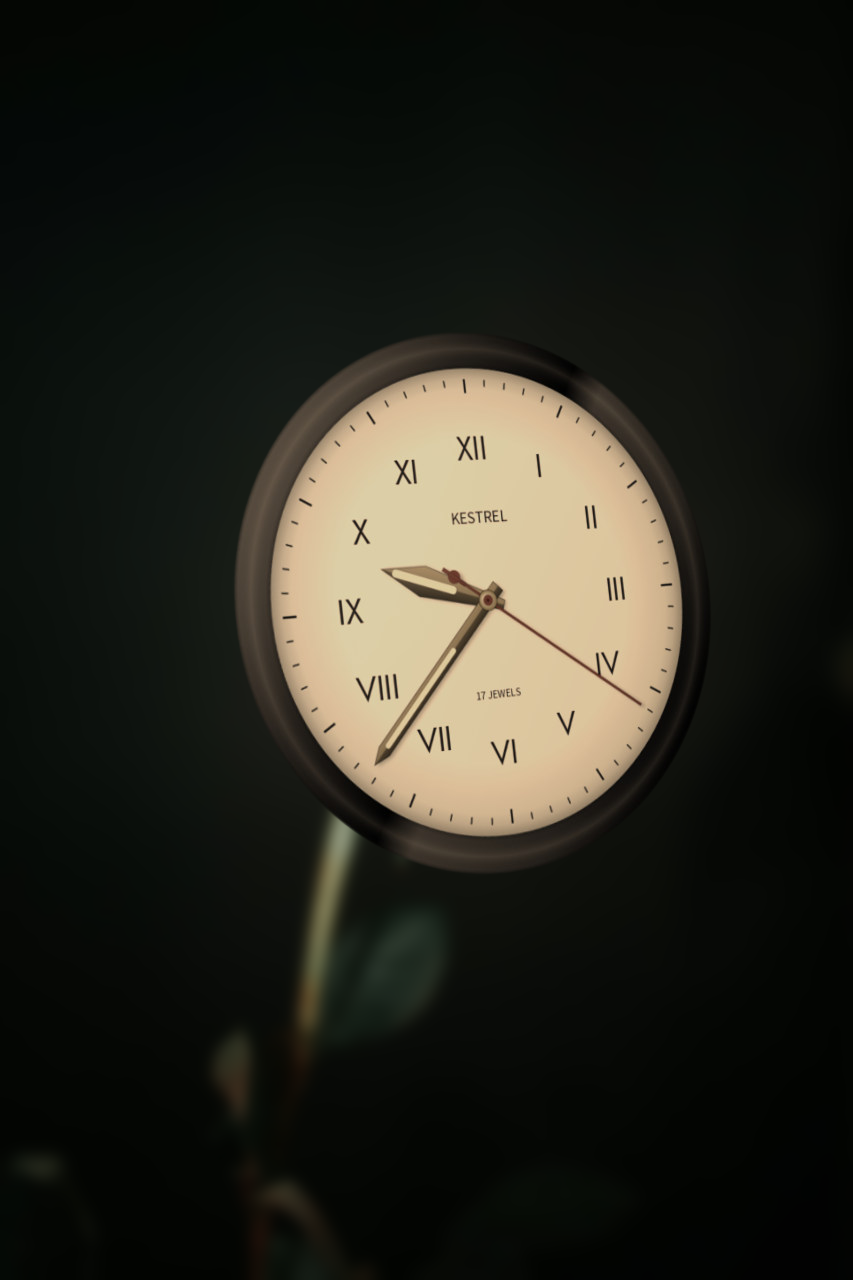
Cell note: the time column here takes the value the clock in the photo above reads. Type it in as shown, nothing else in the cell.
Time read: 9:37:21
